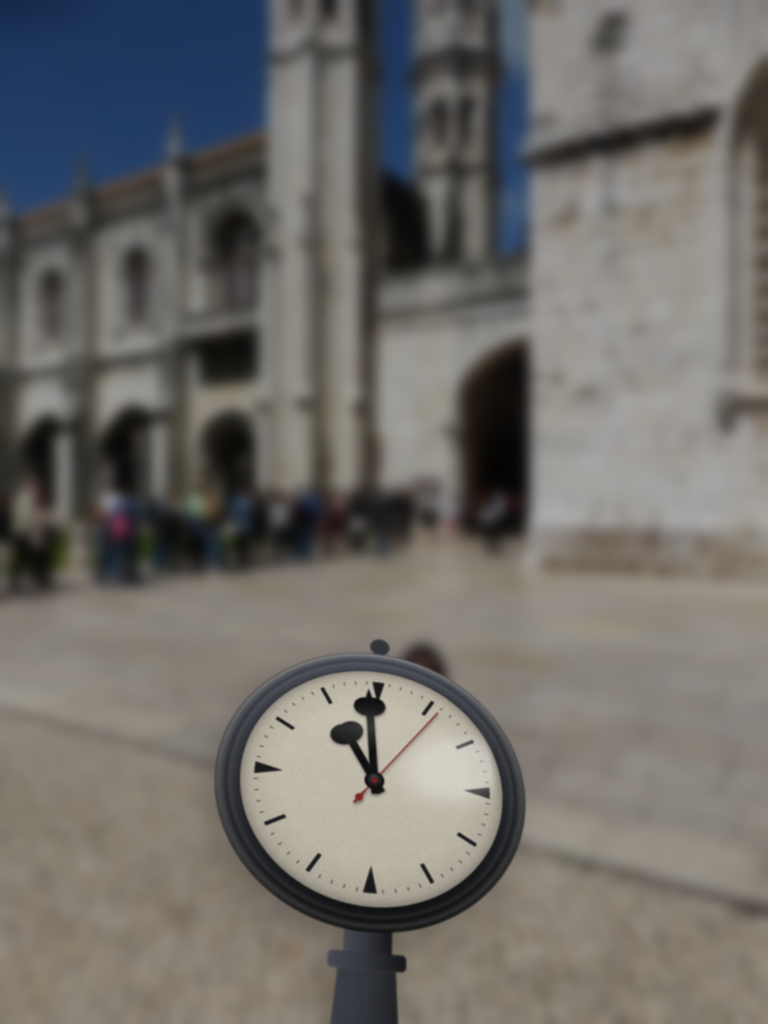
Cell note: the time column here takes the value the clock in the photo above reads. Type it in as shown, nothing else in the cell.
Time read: 10:59:06
